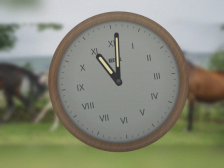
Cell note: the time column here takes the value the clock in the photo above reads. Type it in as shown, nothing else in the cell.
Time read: 11:01
